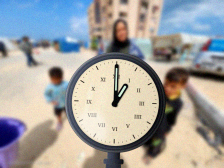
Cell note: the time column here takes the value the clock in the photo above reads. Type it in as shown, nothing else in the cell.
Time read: 1:00
